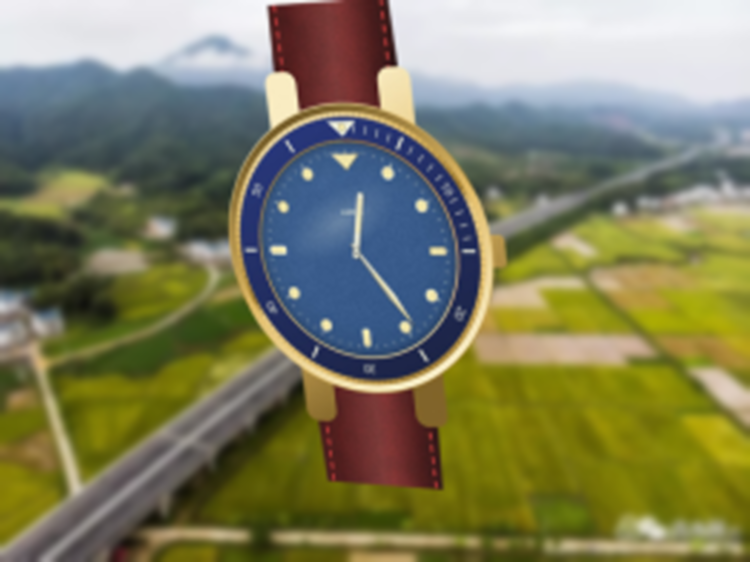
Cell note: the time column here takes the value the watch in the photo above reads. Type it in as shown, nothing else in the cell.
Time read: 12:24
